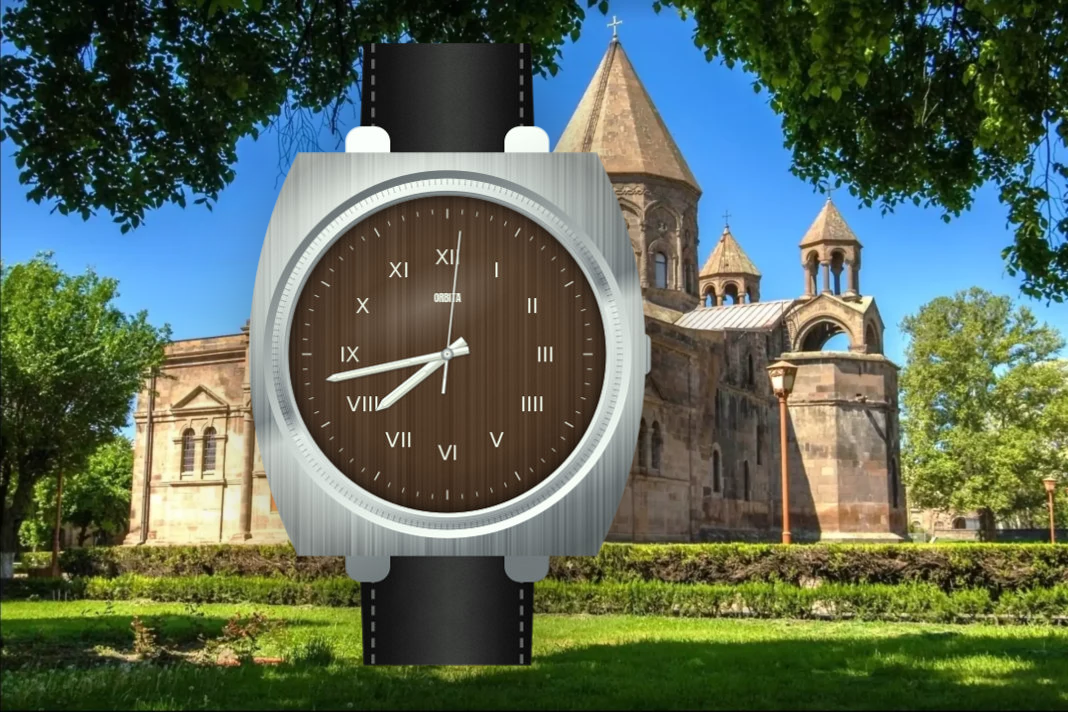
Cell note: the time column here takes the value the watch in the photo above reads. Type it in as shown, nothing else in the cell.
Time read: 7:43:01
